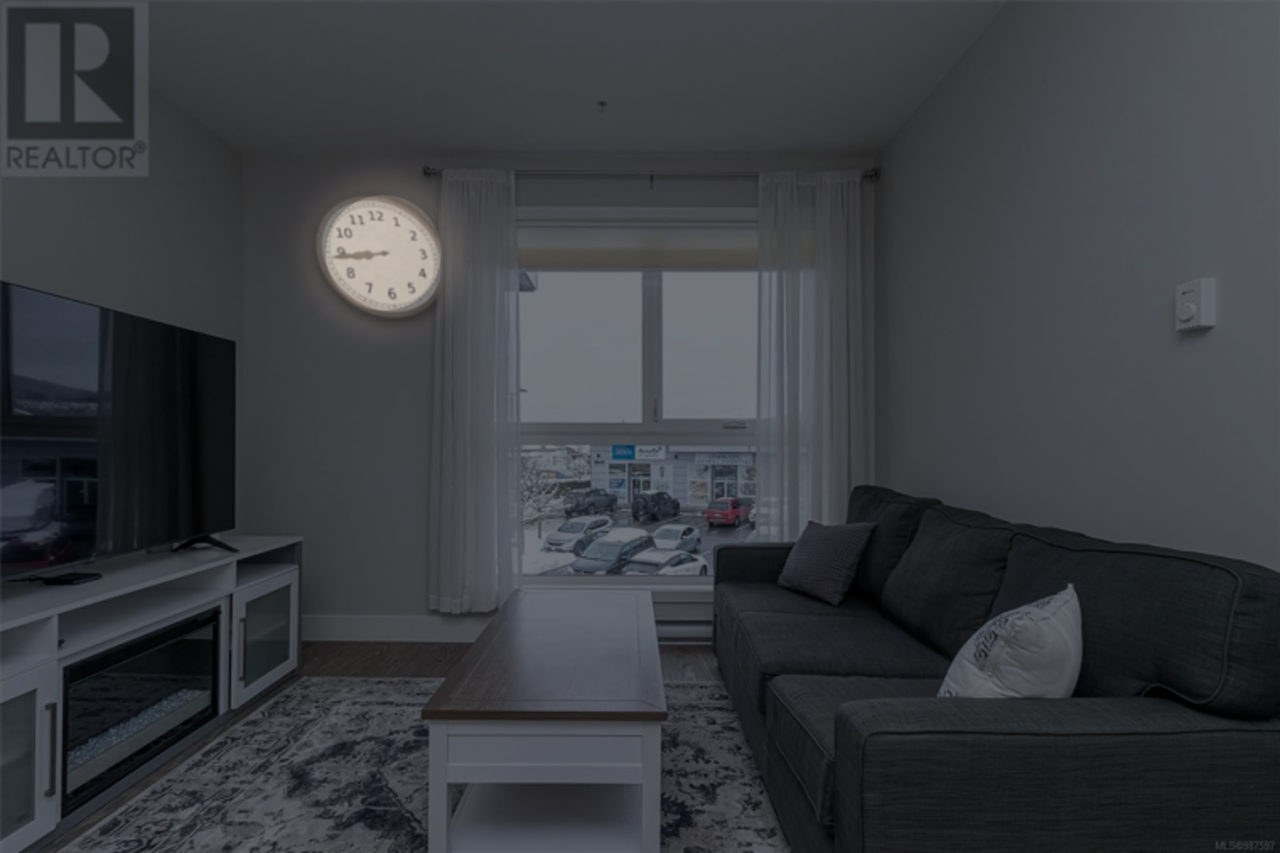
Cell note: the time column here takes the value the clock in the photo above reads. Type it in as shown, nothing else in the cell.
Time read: 8:44
